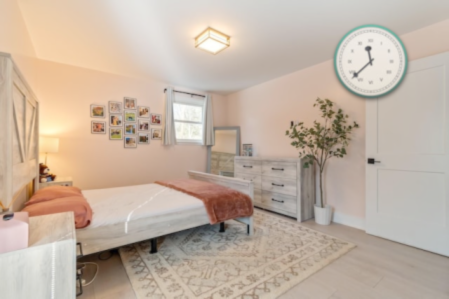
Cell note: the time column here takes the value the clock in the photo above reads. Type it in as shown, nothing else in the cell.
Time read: 11:38
